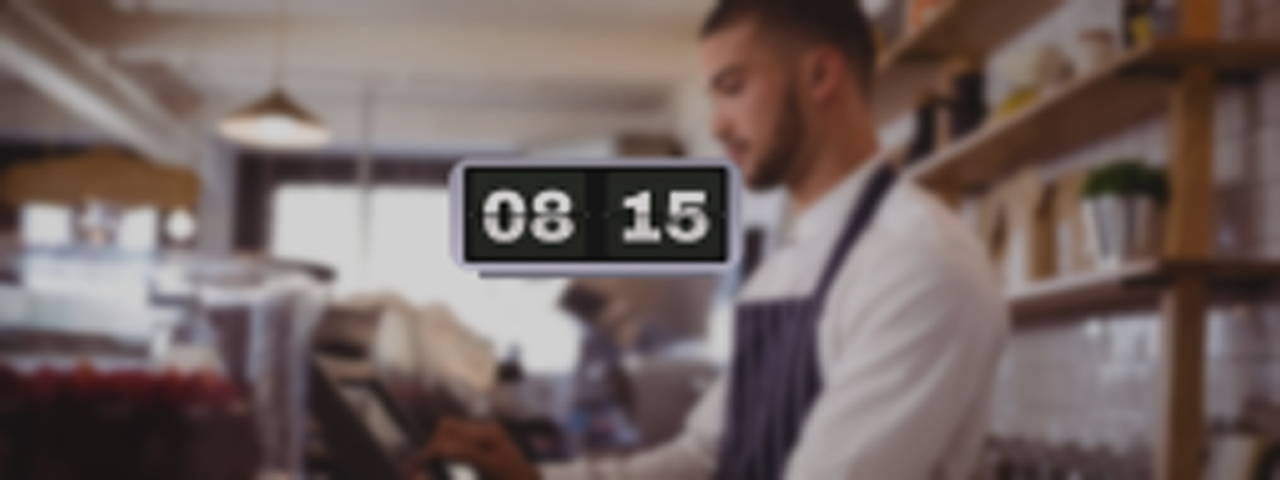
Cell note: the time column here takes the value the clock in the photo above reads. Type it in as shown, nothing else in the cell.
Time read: 8:15
